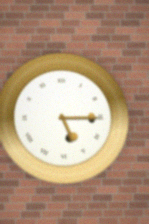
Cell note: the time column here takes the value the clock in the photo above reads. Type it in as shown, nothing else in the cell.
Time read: 5:15
